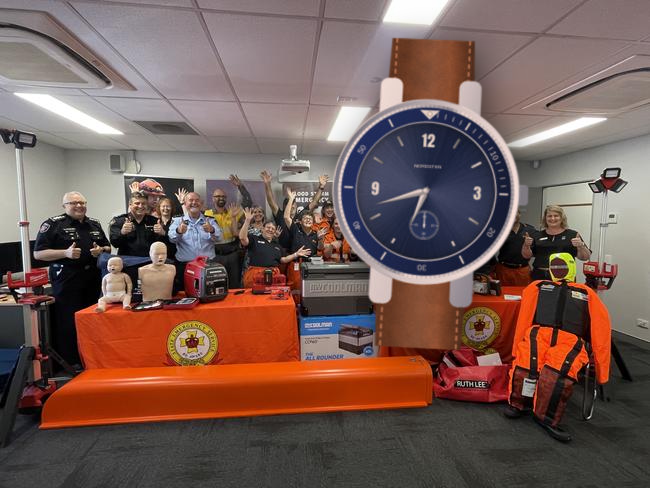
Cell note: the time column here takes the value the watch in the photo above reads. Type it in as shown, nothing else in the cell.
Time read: 6:42
